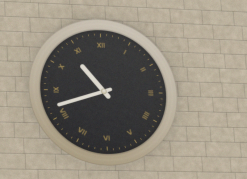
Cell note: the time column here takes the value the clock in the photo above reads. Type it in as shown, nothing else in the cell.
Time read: 10:42
